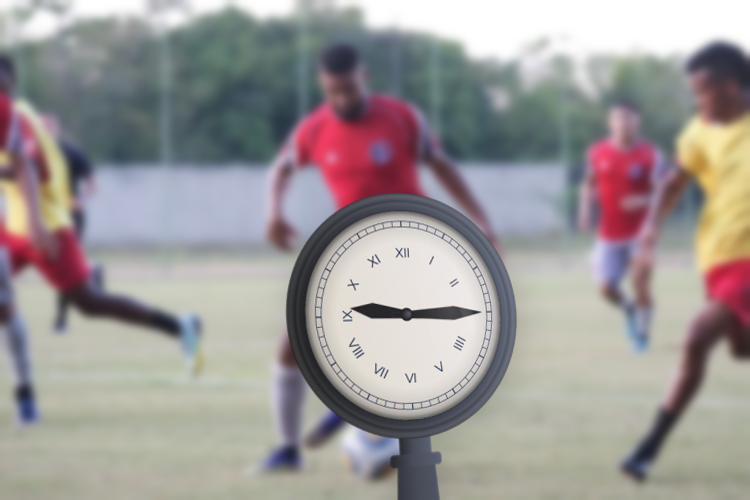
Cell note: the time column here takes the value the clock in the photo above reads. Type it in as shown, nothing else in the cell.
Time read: 9:15
